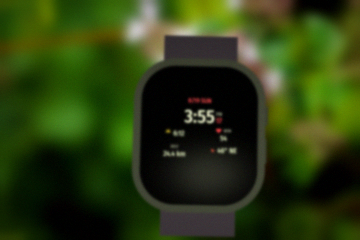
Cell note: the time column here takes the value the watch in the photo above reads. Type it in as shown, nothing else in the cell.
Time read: 3:55
